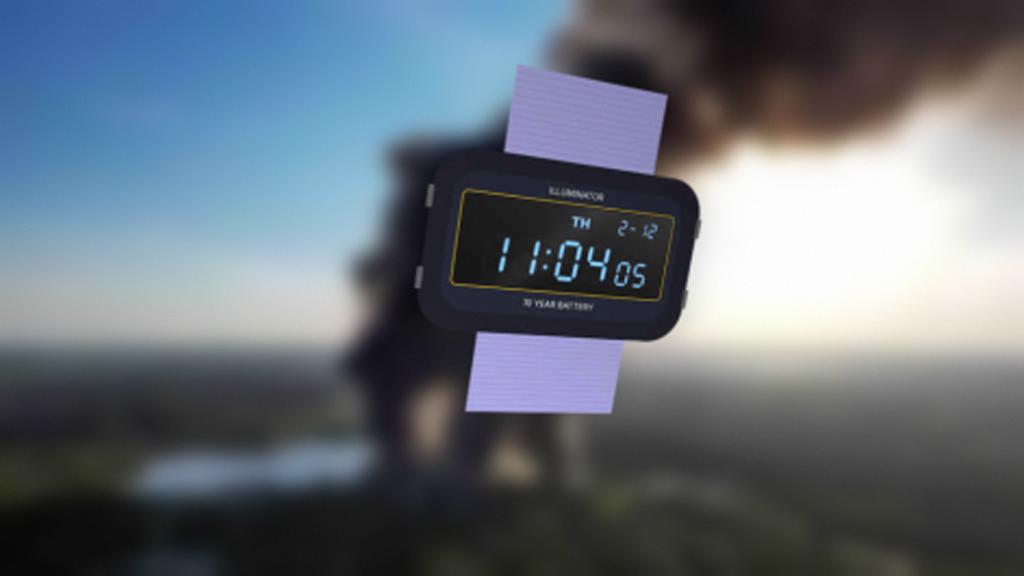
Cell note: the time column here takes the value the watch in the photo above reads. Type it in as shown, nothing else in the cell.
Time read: 11:04:05
